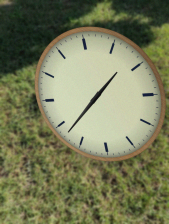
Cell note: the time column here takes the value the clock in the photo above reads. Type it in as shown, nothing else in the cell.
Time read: 1:38
